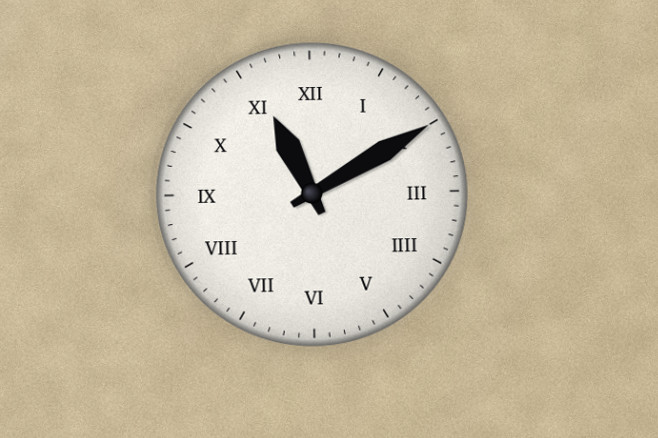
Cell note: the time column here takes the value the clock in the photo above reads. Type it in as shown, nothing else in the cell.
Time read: 11:10
